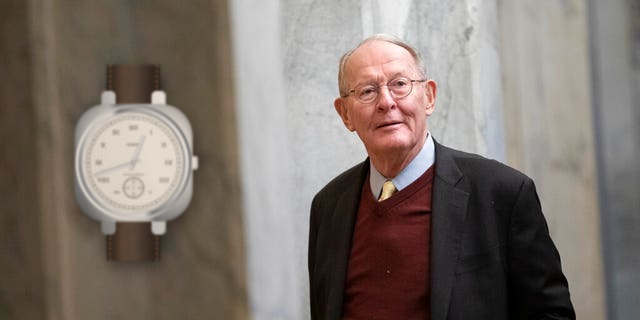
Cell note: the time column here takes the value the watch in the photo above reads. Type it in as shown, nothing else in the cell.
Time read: 12:42
